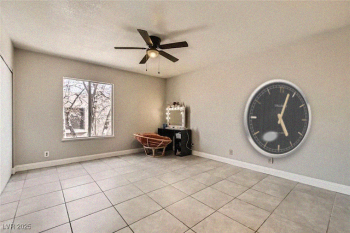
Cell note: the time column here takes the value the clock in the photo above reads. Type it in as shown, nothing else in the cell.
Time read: 5:03
